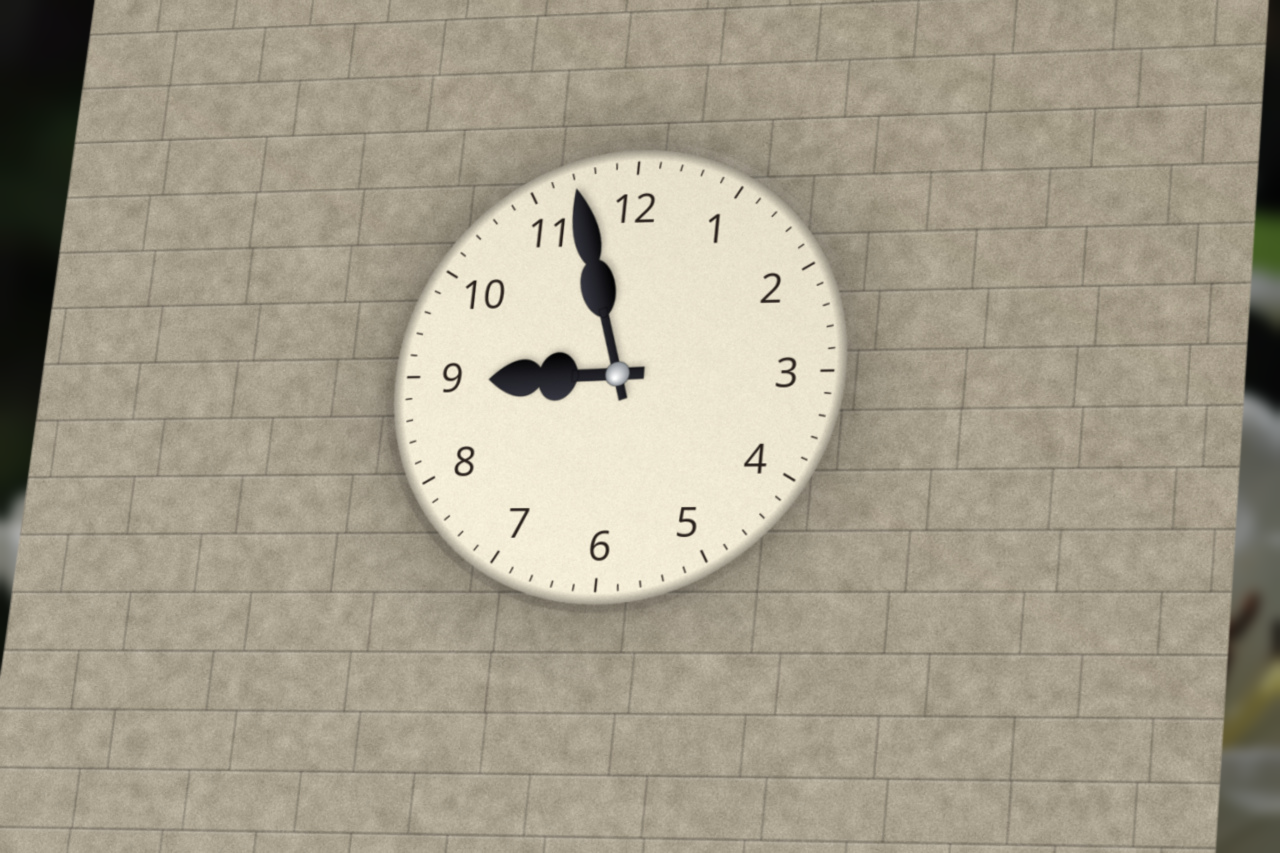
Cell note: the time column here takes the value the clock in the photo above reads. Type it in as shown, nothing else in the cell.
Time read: 8:57
